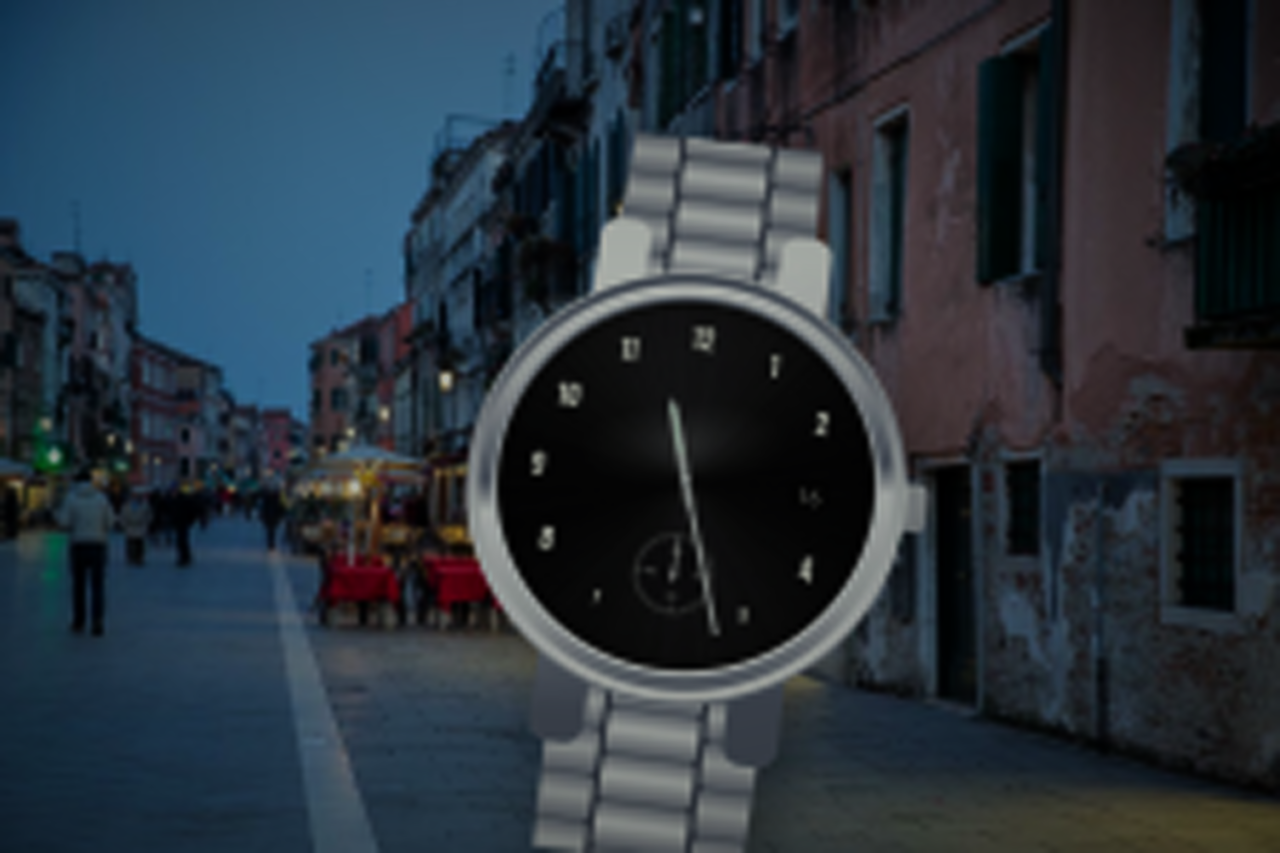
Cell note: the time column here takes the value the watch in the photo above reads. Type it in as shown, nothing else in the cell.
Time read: 11:27
